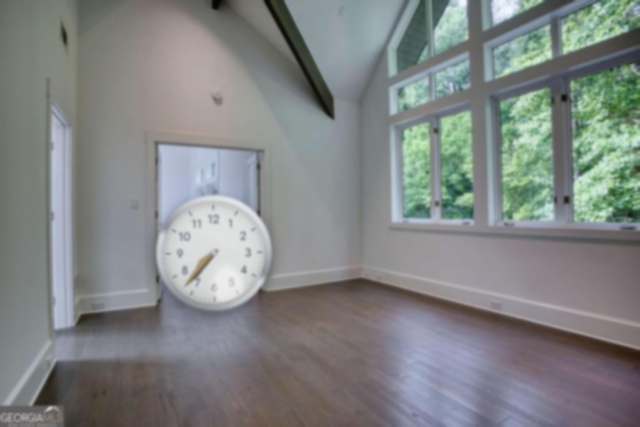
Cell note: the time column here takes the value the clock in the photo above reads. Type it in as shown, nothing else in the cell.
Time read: 7:37
